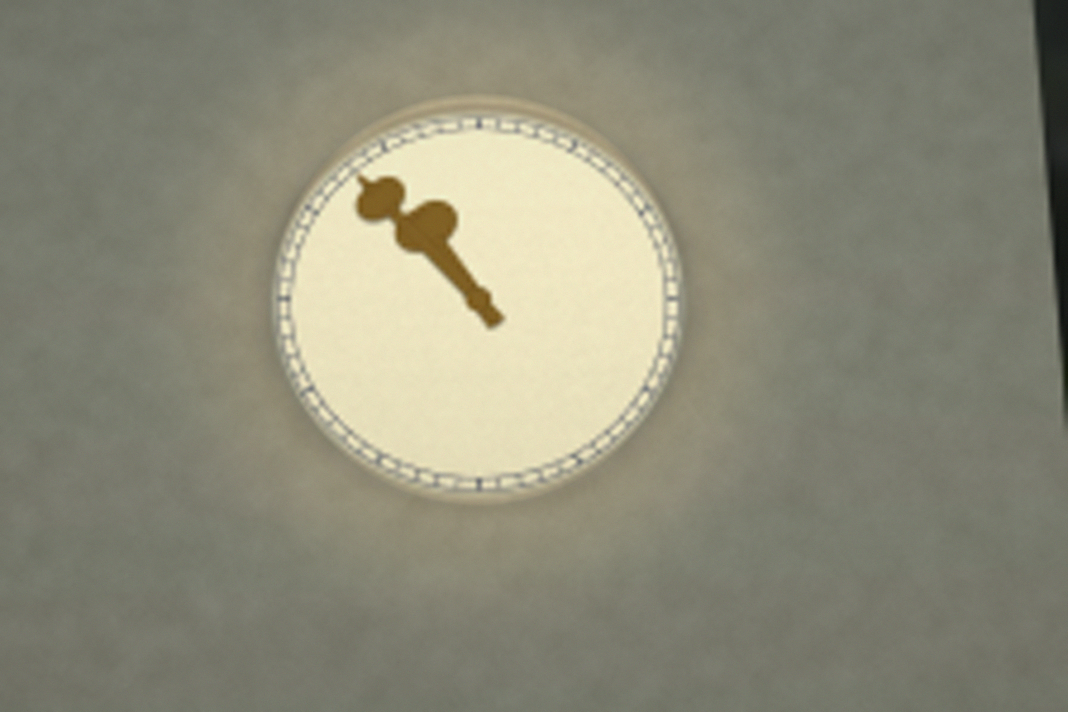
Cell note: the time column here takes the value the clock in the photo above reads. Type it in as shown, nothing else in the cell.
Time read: 10:53
